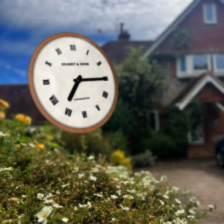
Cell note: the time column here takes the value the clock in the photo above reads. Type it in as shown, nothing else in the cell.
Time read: 7:15
